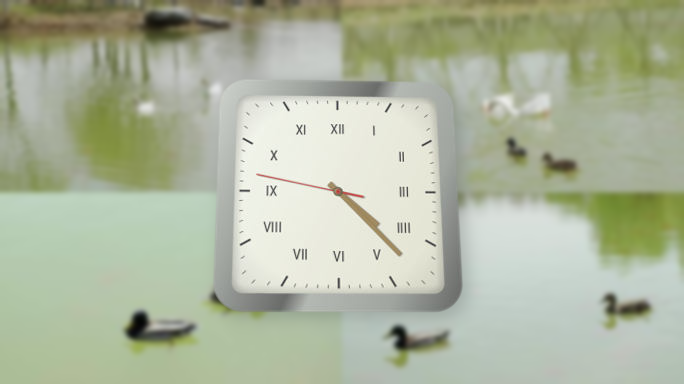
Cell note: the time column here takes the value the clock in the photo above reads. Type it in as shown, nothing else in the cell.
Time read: 4:22:47
